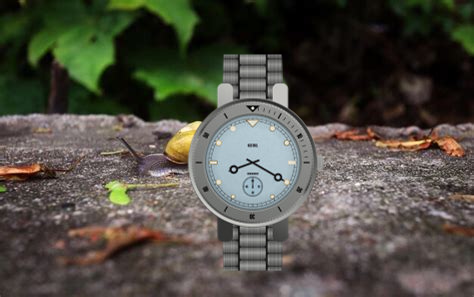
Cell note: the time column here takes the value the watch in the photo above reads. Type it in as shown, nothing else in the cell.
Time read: 8:20
